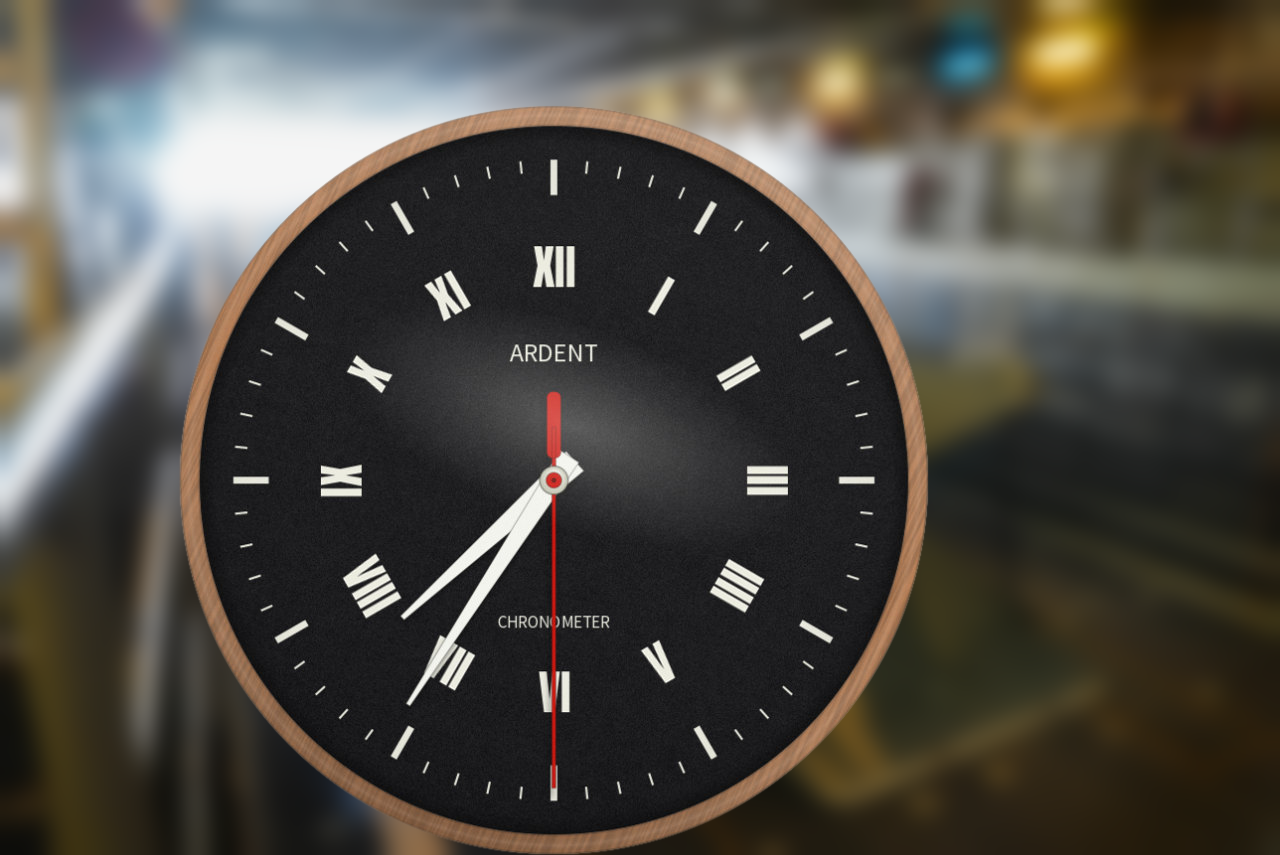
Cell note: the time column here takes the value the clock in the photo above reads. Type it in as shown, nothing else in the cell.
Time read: 7:35:30
